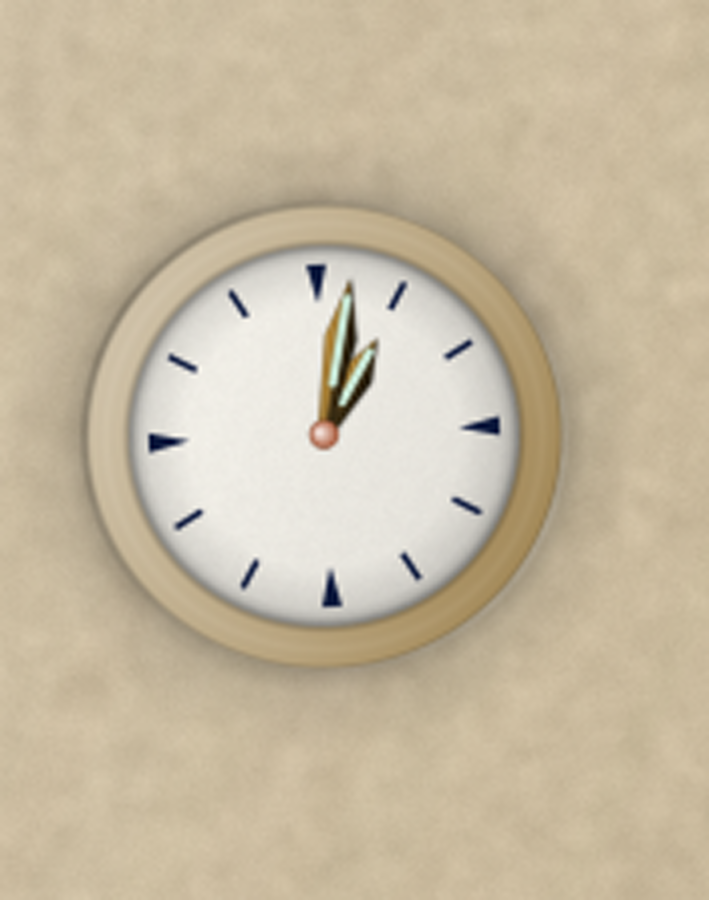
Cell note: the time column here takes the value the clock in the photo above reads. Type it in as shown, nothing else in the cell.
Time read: 1:02
